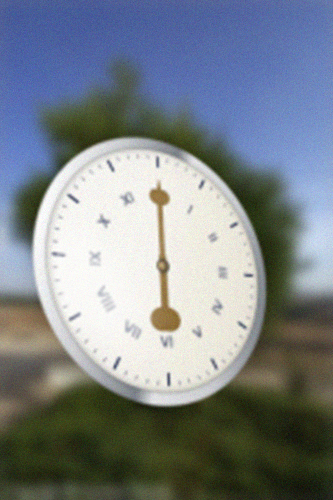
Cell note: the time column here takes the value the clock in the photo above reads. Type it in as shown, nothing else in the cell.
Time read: 6:00
